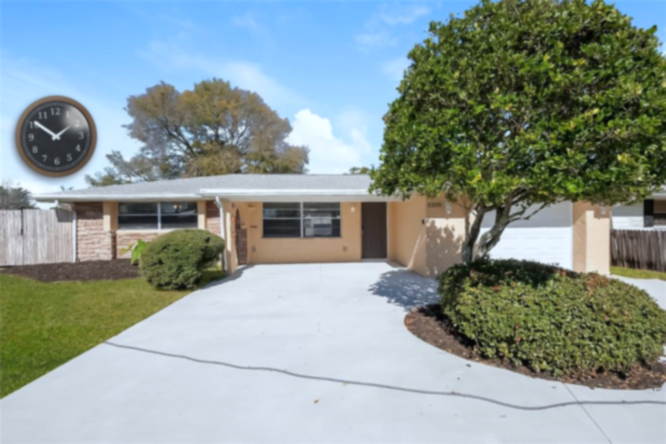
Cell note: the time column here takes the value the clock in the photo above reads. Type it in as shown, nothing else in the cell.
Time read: 1:51
